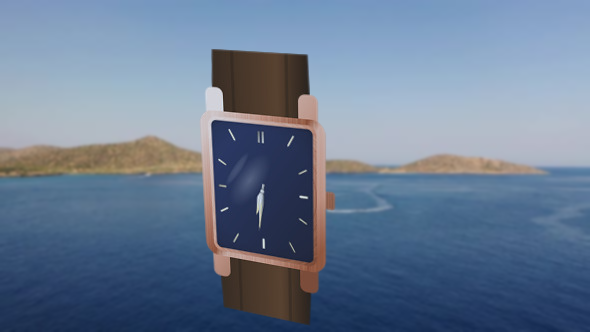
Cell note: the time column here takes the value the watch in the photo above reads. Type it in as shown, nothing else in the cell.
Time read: 6:31
